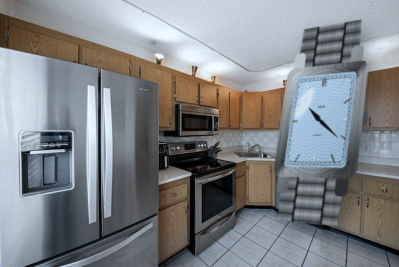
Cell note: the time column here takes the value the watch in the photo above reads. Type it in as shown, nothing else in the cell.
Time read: 10:21
